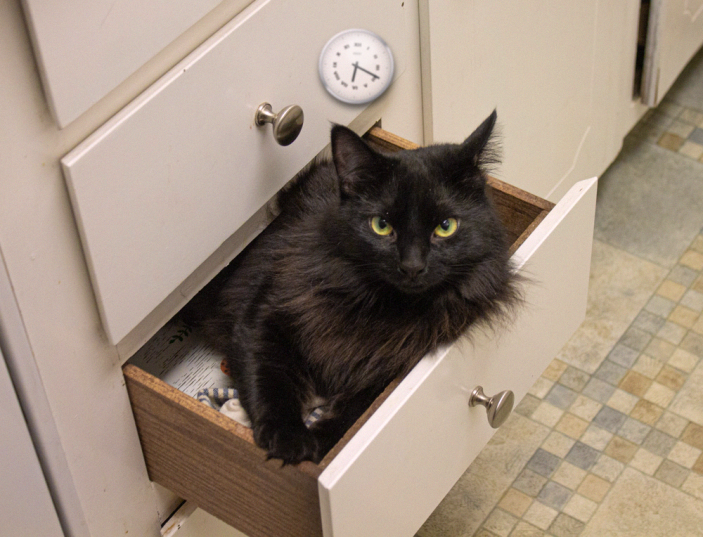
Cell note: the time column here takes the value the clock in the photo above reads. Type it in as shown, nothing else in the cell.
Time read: 6:19
